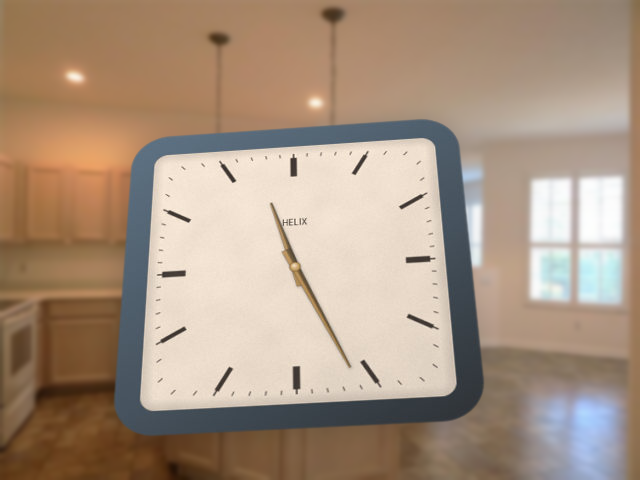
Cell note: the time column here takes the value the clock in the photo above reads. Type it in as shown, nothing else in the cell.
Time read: 11:26
